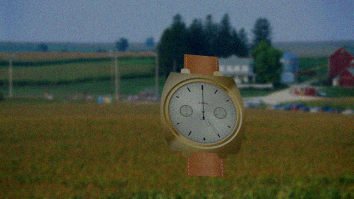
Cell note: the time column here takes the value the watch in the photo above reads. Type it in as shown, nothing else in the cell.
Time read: 5:25
